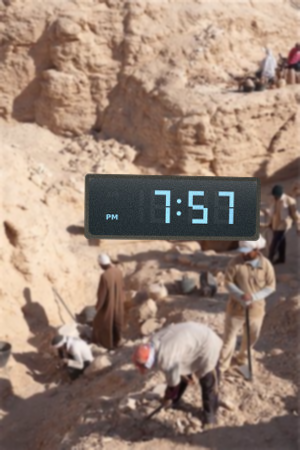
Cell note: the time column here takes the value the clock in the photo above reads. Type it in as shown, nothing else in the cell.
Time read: 7:57
